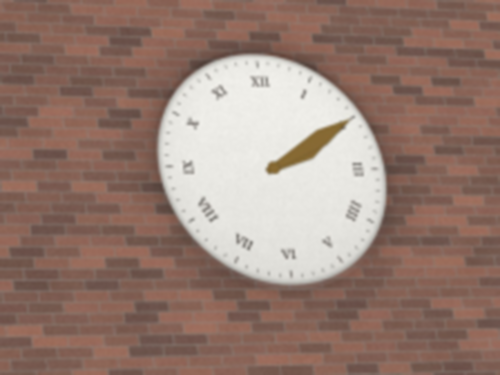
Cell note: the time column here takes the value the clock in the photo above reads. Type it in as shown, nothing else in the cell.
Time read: 2:10
